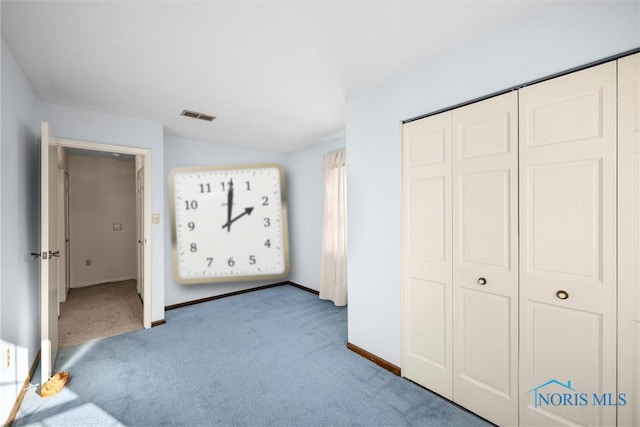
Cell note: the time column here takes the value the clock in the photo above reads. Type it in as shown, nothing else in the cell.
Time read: 2:01
